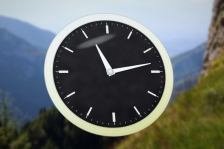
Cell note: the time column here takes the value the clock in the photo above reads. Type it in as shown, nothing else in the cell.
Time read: 11:13
